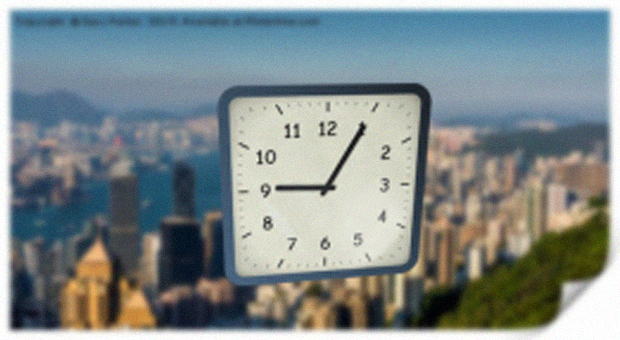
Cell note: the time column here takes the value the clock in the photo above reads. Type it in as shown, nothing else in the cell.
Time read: 9:05
